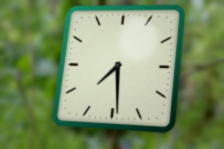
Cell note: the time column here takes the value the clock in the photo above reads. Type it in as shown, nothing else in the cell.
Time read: 7:29
